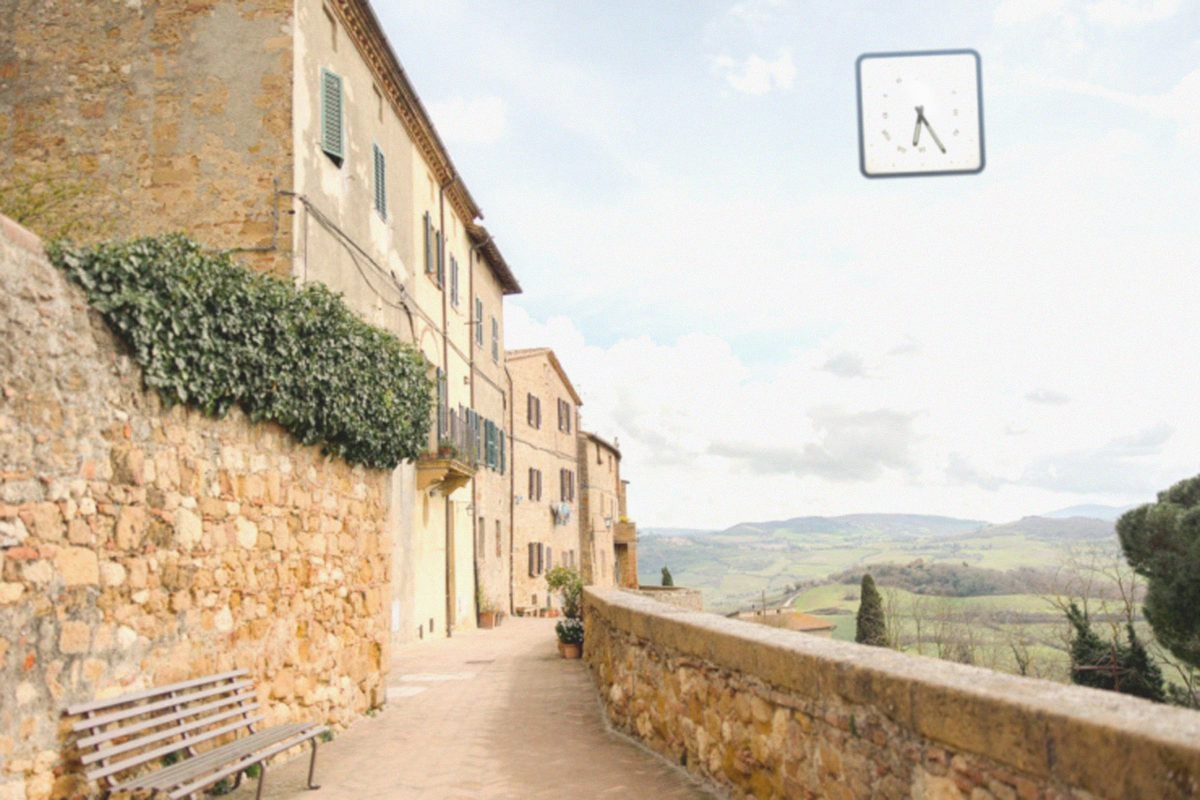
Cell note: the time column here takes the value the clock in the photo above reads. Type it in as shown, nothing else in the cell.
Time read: 6:25
